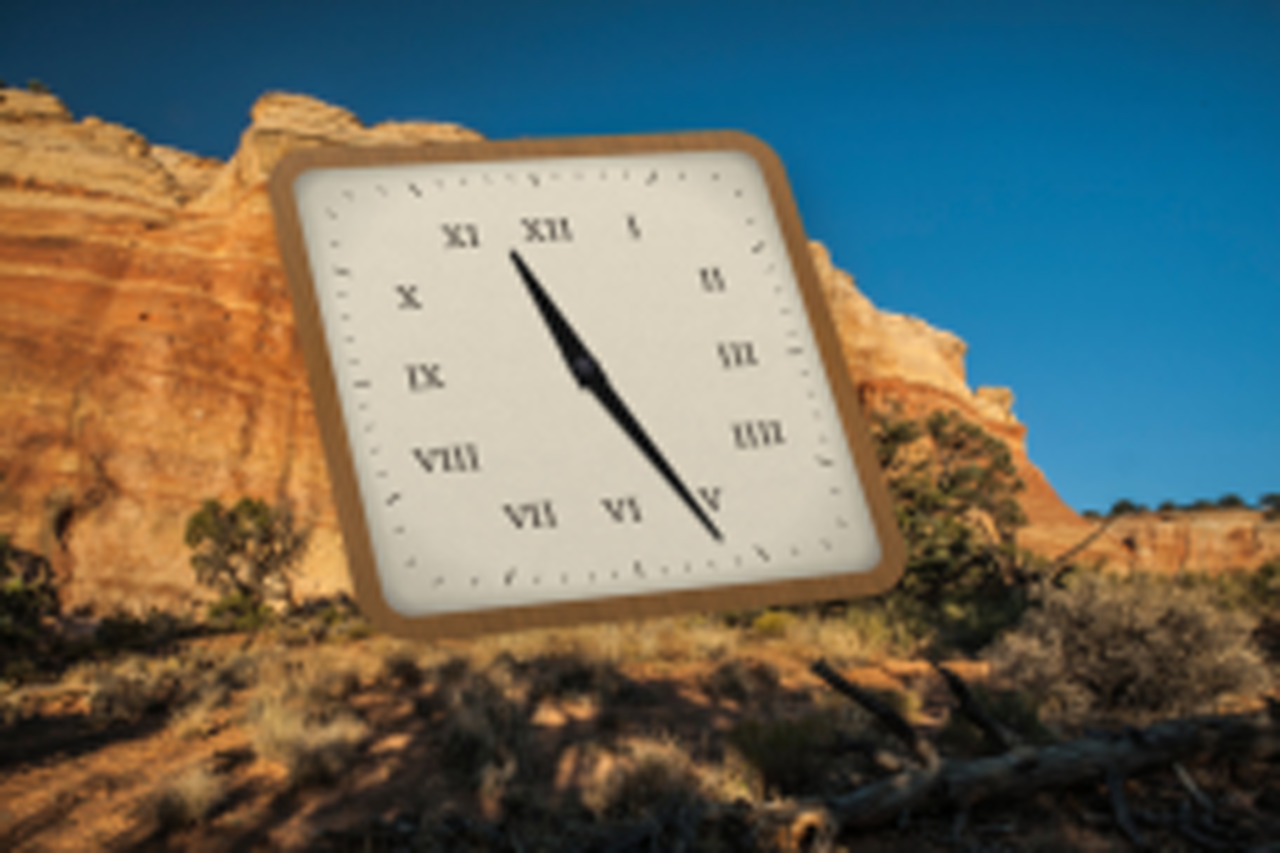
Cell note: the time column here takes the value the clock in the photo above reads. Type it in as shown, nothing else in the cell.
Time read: 11:26
